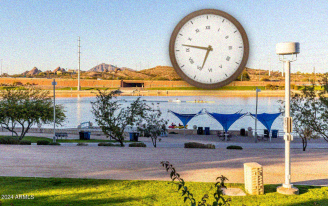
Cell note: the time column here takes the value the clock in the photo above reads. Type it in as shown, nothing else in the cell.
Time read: 6:47
